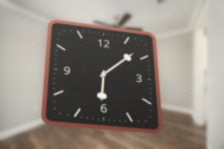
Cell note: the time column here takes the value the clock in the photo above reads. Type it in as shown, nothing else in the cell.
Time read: 6:08
